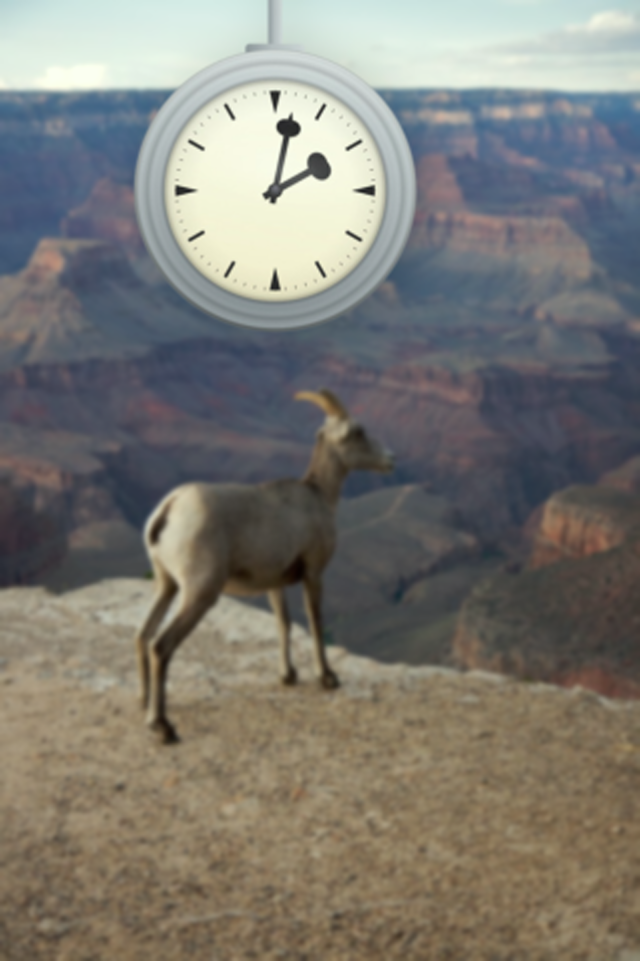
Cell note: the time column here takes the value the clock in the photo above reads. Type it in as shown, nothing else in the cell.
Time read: 2:02
